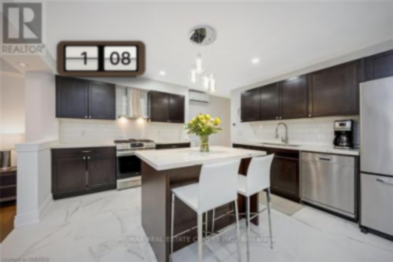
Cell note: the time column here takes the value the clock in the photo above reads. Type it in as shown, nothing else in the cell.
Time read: 1:08
